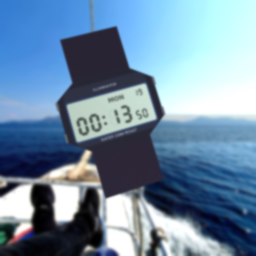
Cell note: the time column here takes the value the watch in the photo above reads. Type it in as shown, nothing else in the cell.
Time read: 0:13
